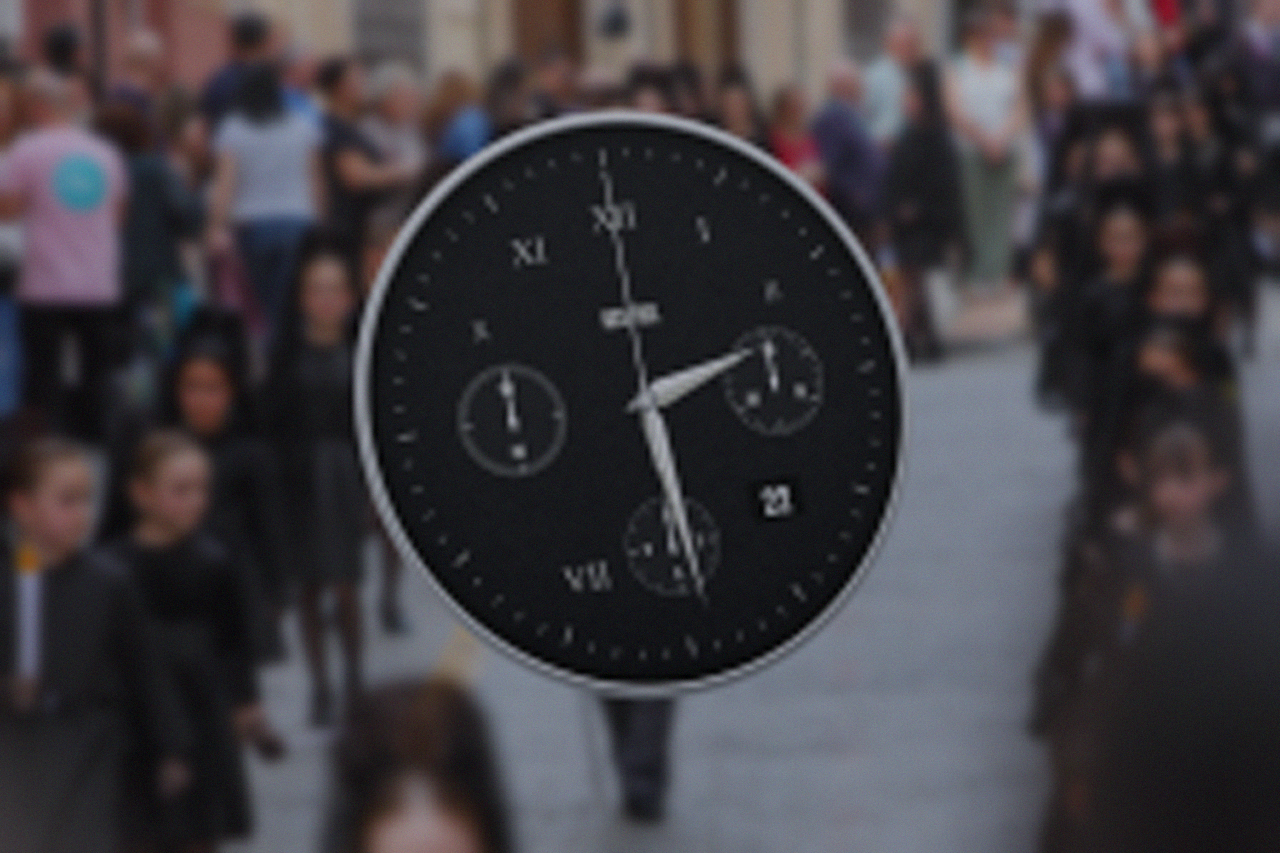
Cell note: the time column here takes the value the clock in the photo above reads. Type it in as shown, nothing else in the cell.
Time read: 2:29
